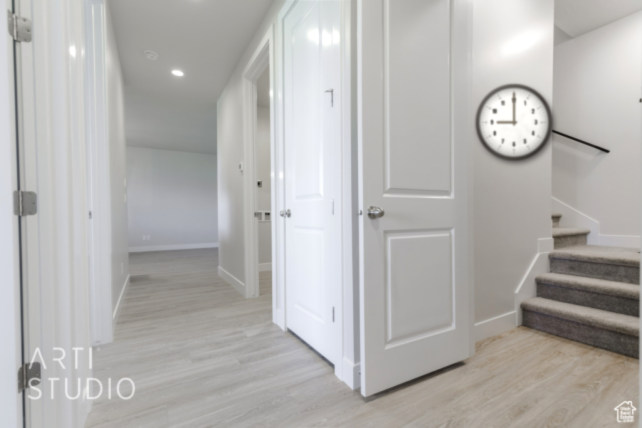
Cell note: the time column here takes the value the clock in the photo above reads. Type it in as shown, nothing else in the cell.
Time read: 9:00
